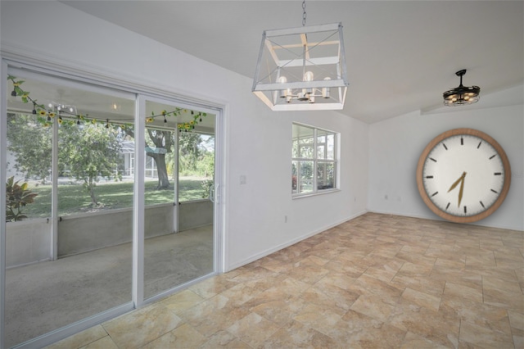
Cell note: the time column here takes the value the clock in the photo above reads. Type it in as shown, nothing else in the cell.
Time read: 7:32
